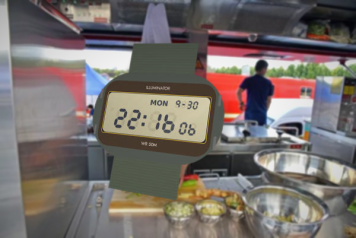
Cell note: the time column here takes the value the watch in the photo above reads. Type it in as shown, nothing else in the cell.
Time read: 22:16:06
